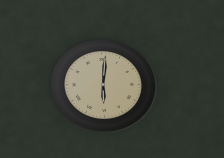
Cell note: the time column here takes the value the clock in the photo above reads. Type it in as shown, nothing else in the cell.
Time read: 6:01
